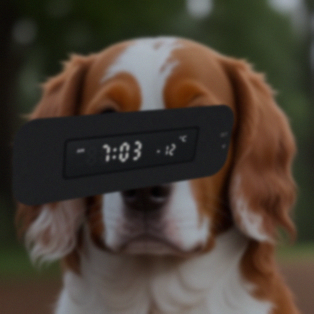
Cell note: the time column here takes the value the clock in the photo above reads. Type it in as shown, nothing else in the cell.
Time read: 7:03
